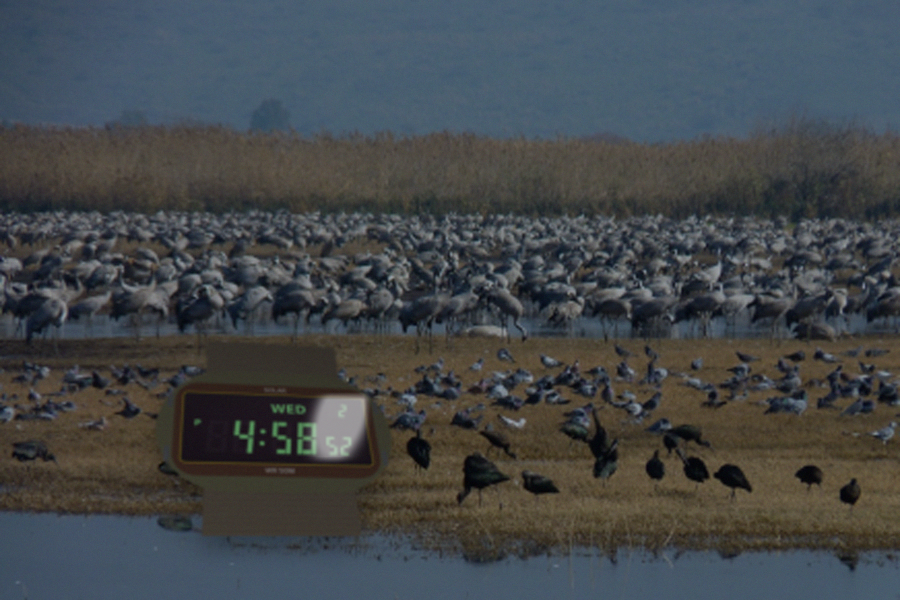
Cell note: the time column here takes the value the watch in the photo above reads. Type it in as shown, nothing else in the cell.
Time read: 4:58:52
